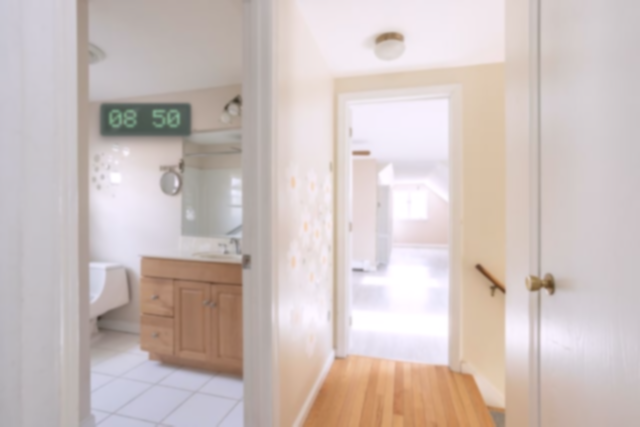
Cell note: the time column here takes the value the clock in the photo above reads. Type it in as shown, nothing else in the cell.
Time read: 8:50
